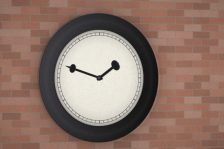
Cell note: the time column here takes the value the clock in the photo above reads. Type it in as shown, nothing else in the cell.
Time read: 1:48
